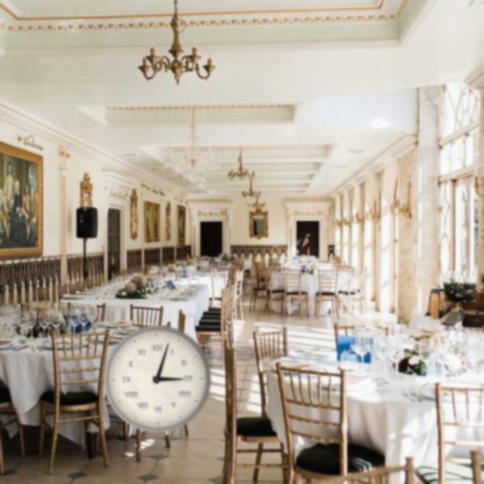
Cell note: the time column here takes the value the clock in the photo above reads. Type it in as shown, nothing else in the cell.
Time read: 3:03
